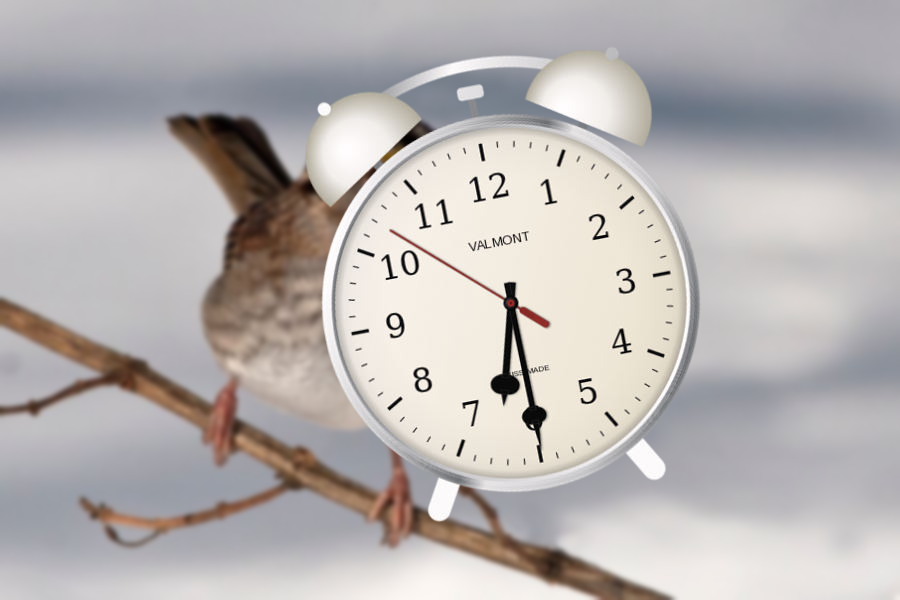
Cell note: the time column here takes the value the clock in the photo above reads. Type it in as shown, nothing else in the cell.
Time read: 6:29:52
